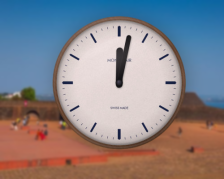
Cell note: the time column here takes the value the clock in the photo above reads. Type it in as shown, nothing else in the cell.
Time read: 12:02
